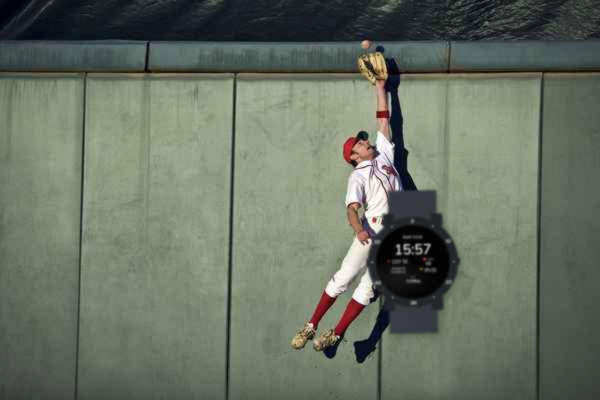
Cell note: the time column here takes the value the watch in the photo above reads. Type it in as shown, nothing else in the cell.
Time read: 15:57
